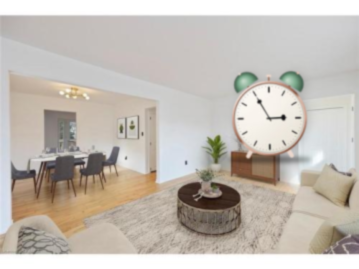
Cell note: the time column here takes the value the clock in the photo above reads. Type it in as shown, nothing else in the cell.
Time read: 2:55
